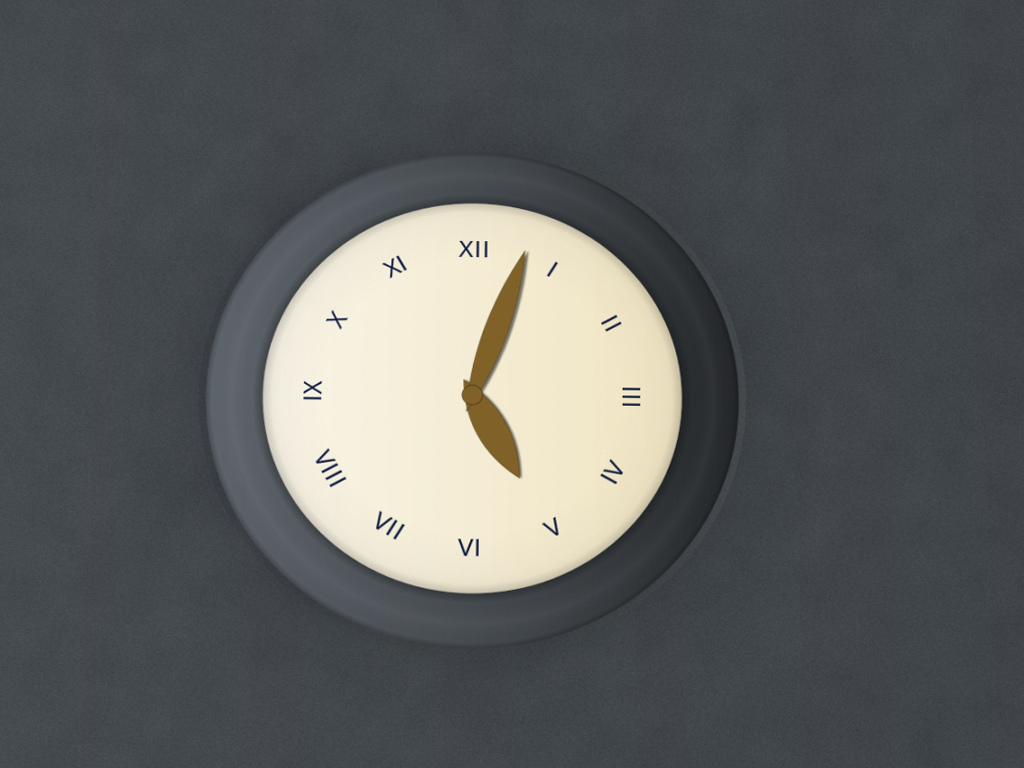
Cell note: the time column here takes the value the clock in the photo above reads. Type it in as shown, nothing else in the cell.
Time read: 5:03
